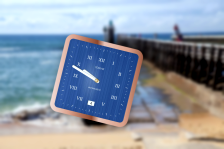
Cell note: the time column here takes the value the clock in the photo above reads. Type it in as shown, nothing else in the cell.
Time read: 9:48
